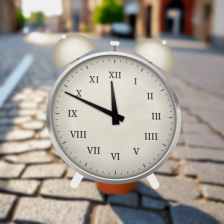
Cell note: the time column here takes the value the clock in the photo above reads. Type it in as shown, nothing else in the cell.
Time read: 11:49
